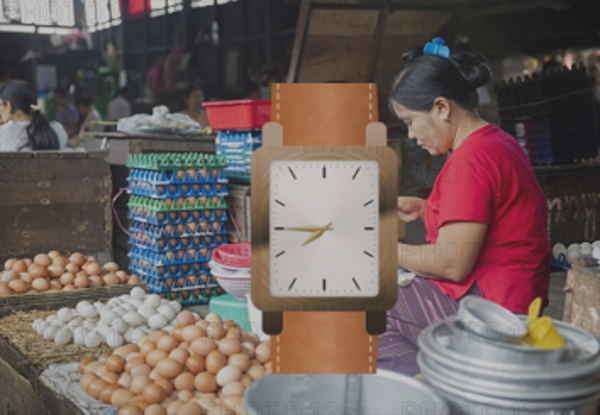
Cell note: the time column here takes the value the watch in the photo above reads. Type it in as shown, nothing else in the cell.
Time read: 7:45
